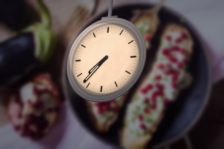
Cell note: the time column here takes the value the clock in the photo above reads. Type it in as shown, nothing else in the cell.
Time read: 7:37
